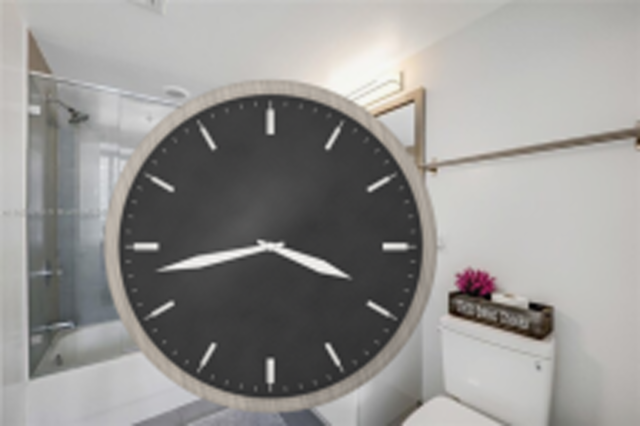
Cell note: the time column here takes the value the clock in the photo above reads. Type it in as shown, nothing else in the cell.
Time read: 3:43
